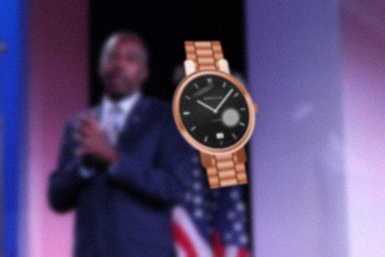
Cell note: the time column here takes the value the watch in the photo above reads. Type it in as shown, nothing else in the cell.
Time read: 10:08
